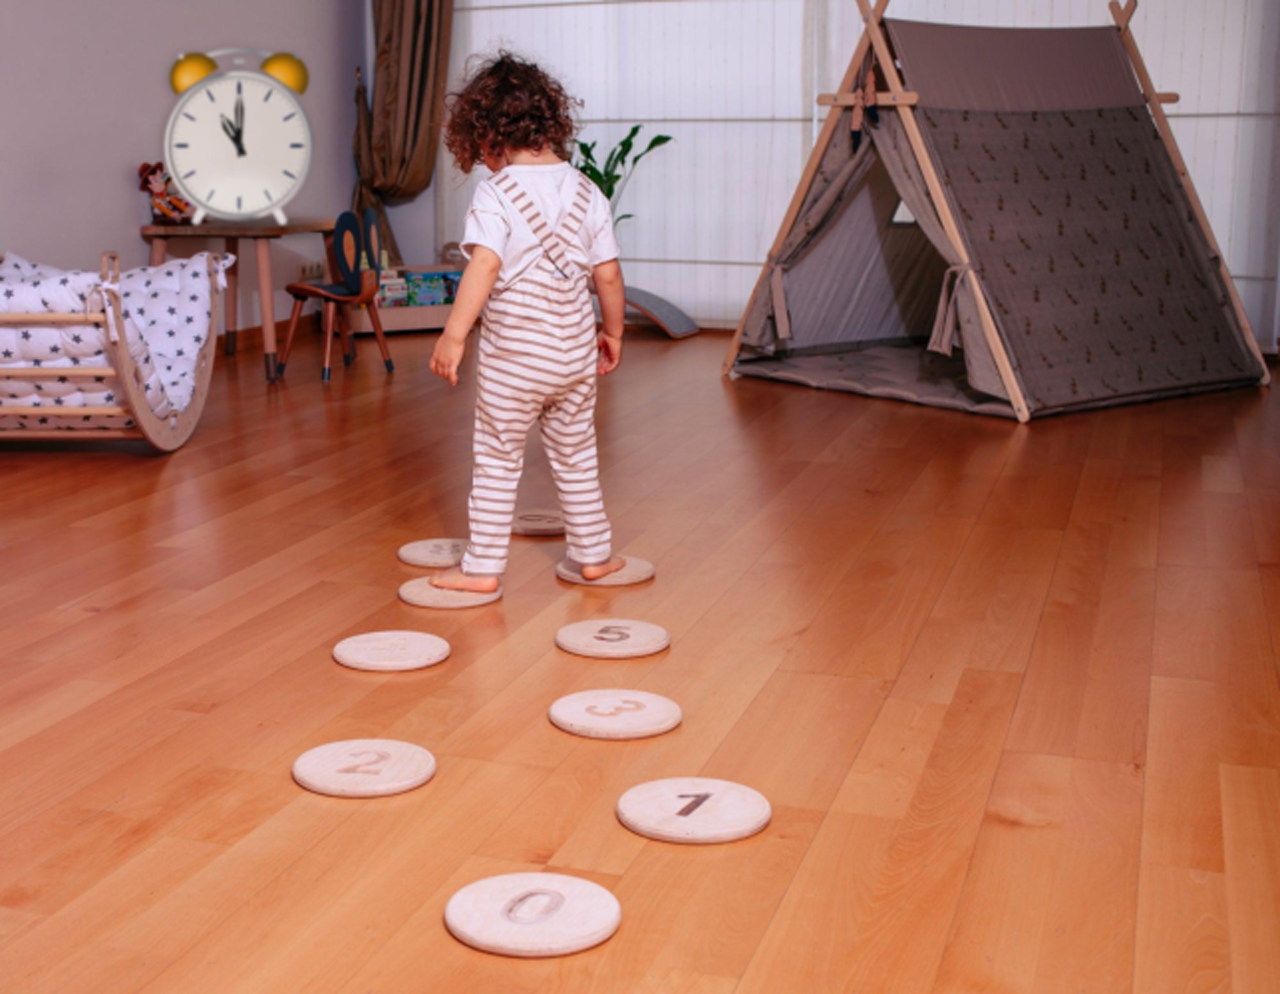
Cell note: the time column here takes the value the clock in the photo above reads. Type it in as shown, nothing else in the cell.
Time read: 11:00
